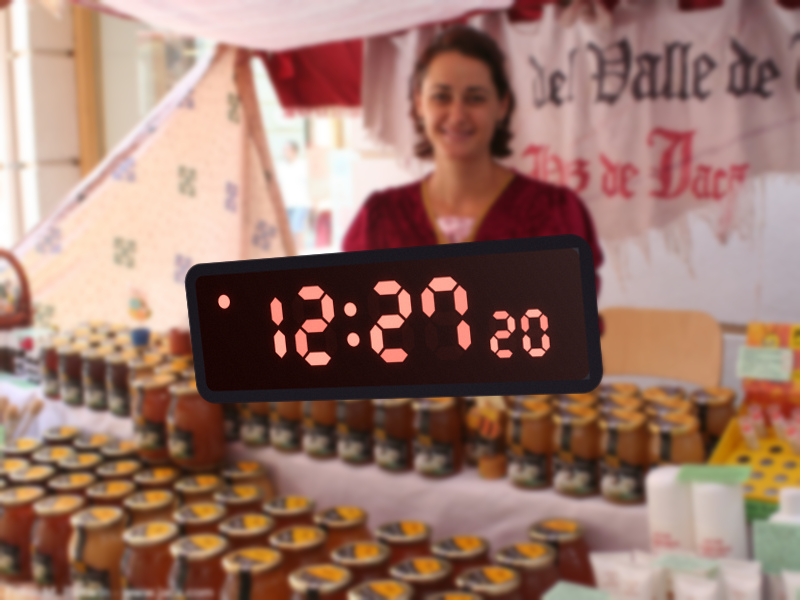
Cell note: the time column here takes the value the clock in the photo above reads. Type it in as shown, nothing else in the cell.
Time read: 12:27:20
